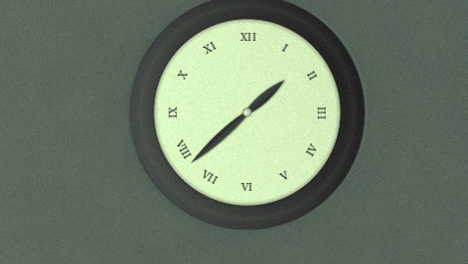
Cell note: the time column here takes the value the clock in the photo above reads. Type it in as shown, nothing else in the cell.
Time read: 1:38
